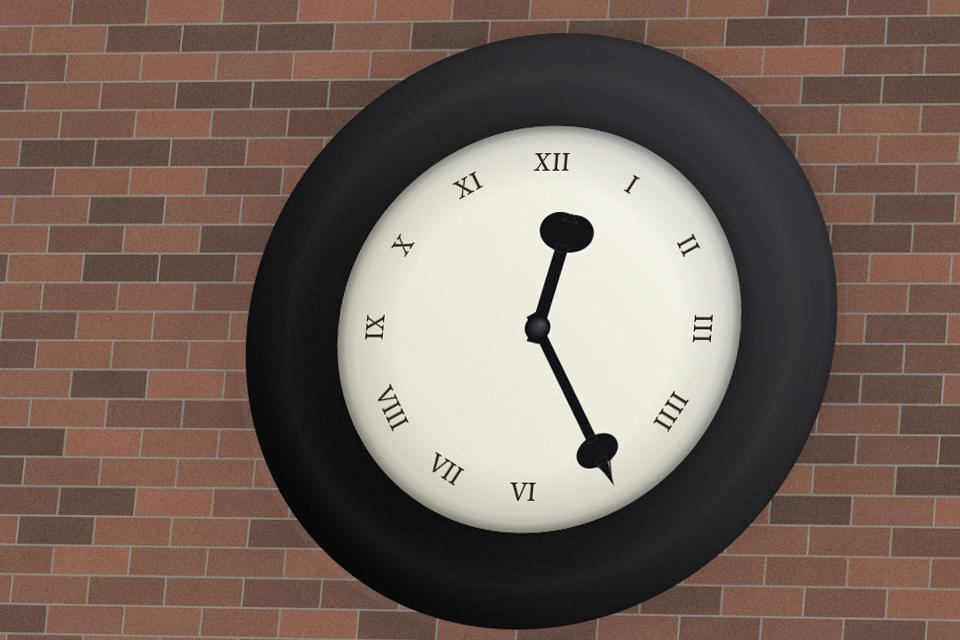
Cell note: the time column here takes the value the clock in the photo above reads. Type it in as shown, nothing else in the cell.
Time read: 12:25
